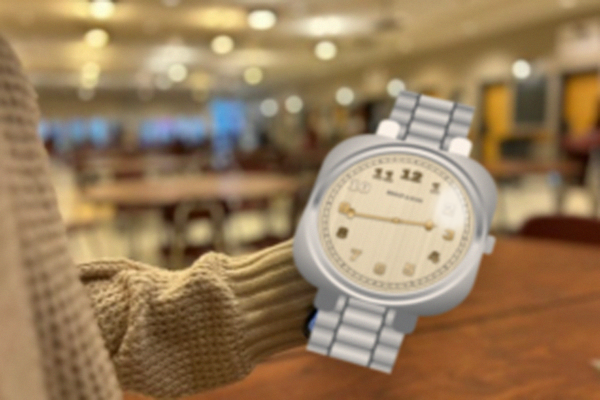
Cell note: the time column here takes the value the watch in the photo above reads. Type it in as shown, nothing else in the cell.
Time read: 2:44
